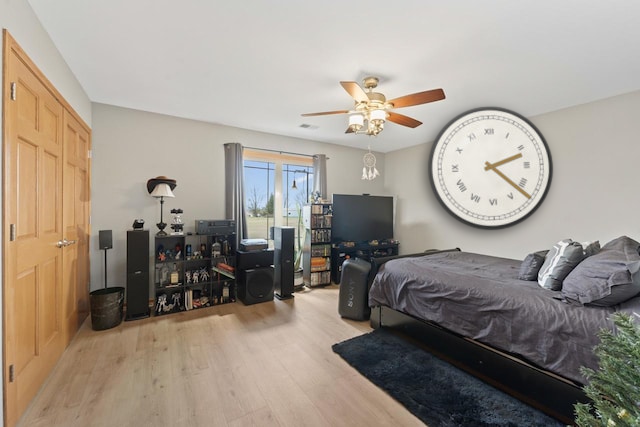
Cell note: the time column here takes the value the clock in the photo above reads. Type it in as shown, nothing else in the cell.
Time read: 2:22
